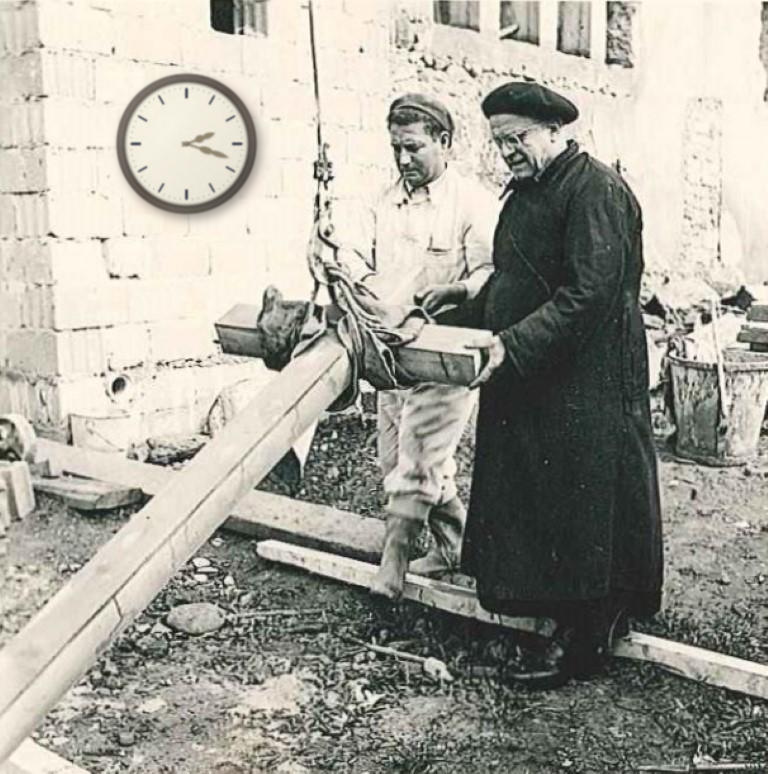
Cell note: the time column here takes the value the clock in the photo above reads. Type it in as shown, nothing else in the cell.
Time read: 2:18
